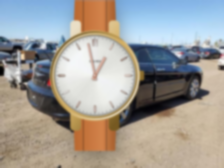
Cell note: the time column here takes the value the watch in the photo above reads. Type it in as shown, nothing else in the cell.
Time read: 12:58
